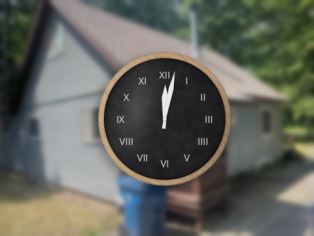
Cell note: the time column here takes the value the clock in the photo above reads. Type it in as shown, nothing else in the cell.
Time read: 12:02
